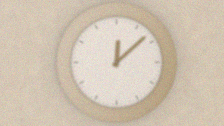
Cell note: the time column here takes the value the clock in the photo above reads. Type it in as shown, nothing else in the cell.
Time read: 12:08
